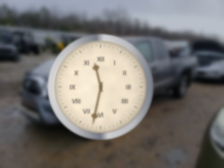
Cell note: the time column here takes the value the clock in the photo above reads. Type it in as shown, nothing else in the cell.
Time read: 11:32
